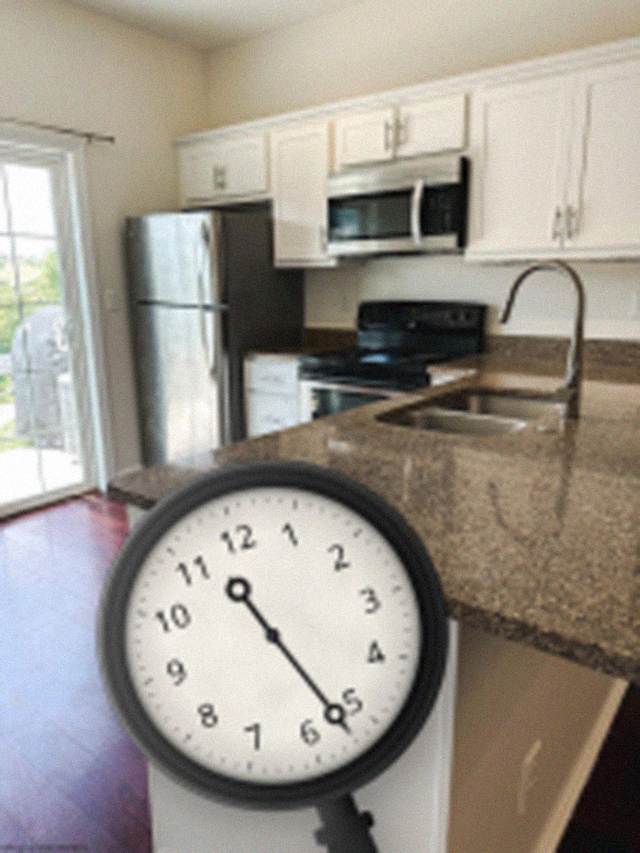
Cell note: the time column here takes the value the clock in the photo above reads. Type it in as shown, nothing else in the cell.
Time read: 11:27
